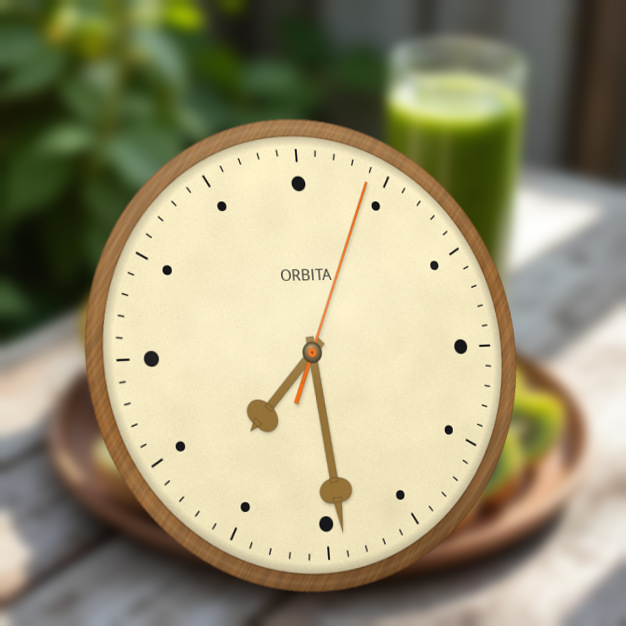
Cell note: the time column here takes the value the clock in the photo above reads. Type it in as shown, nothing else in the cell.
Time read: 7:29:04
